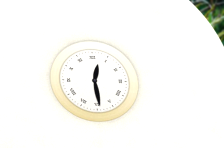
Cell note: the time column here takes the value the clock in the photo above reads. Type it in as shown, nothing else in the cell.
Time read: 12:29
